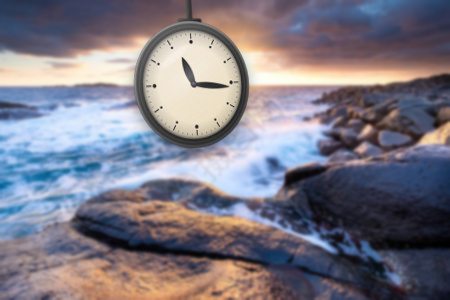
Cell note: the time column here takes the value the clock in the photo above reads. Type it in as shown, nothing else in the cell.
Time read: 11:16
